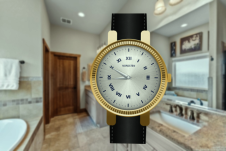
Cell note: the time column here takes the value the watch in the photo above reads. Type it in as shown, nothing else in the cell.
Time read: 8:50
